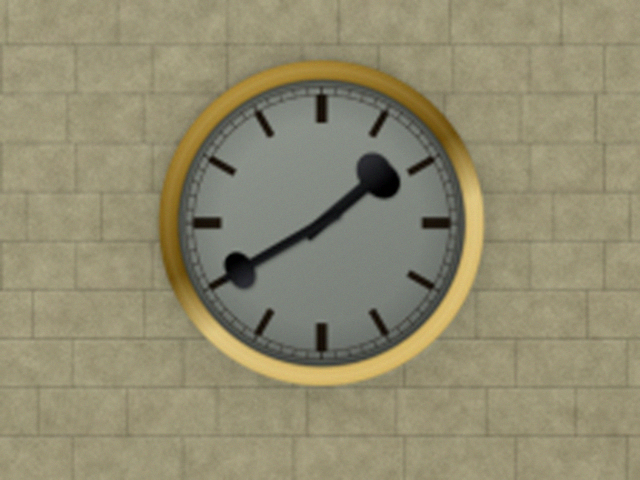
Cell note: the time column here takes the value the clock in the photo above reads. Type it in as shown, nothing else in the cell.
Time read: 1:40
